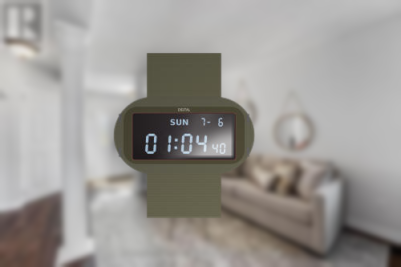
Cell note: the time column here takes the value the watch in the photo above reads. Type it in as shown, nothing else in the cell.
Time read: 1:04:40
